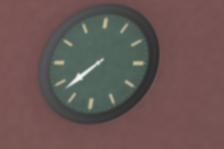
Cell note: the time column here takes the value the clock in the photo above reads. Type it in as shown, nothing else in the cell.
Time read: 7:38
